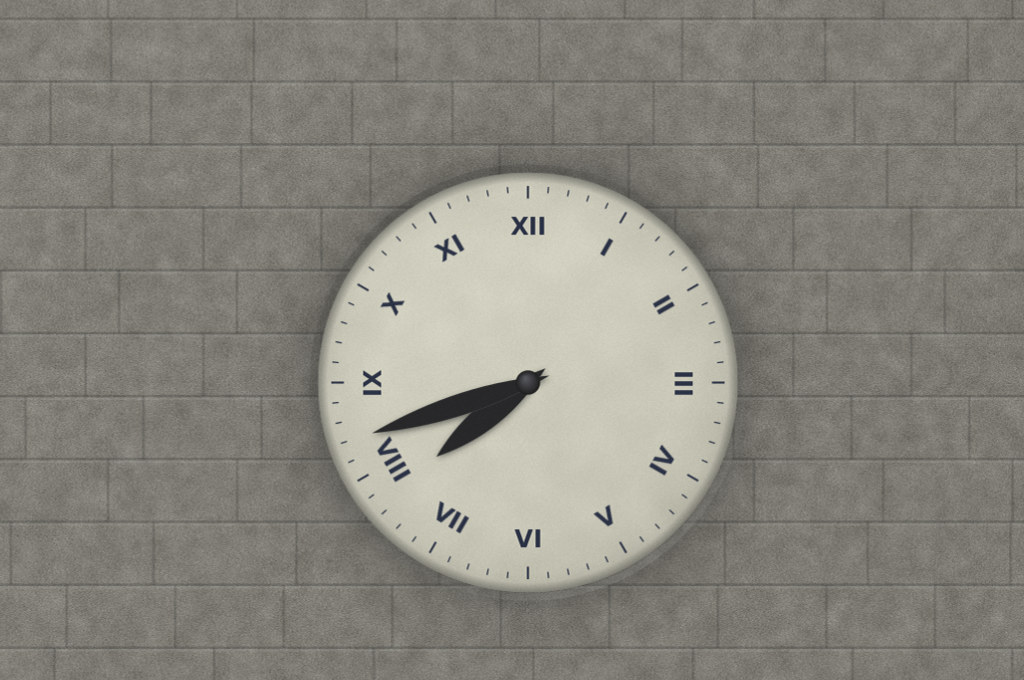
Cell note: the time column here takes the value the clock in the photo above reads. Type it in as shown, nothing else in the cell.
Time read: 7:42
